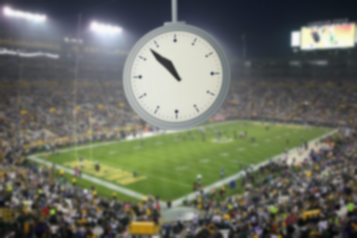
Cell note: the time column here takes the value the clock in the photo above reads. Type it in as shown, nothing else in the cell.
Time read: 10:53
